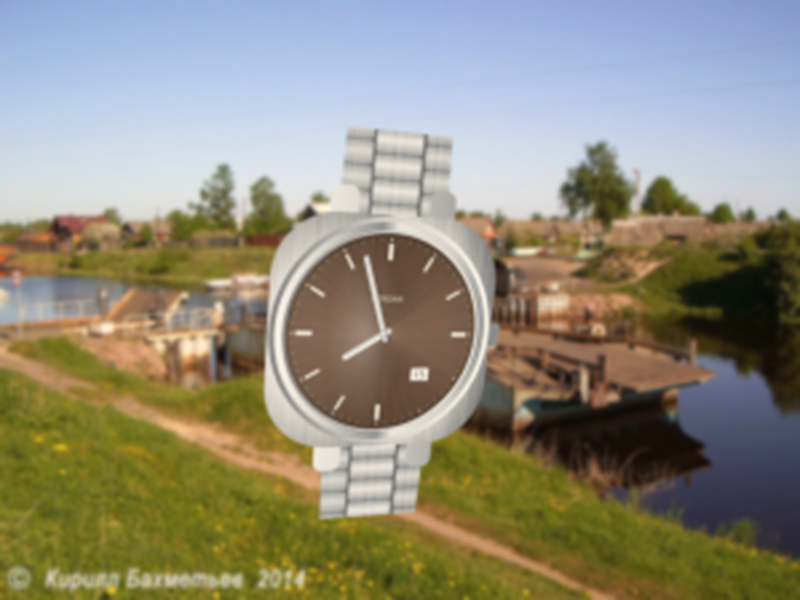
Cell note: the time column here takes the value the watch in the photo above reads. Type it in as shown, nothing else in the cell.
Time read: 7:57
